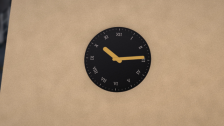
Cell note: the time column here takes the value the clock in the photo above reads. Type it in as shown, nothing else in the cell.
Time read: 10:14
